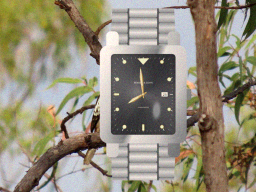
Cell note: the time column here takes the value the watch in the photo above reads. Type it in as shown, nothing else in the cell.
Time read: 7:59
